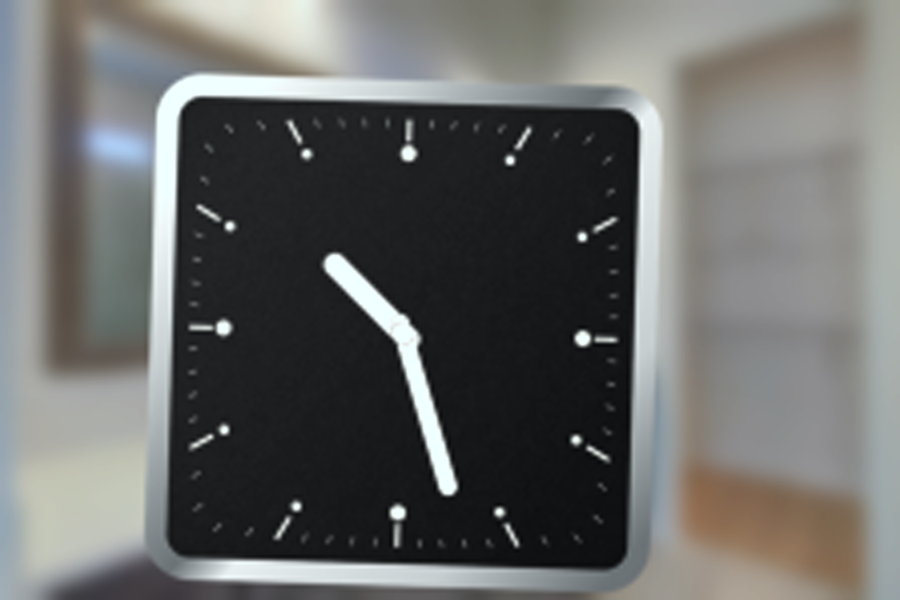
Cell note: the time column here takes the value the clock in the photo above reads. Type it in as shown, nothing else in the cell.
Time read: 10:27
